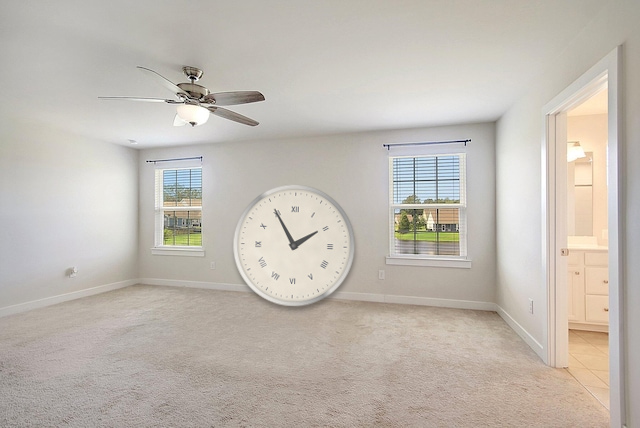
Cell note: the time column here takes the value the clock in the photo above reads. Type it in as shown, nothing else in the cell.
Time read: 1:55
